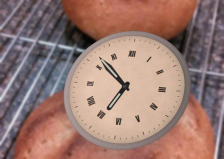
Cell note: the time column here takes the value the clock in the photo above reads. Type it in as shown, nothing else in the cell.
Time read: 6:52
